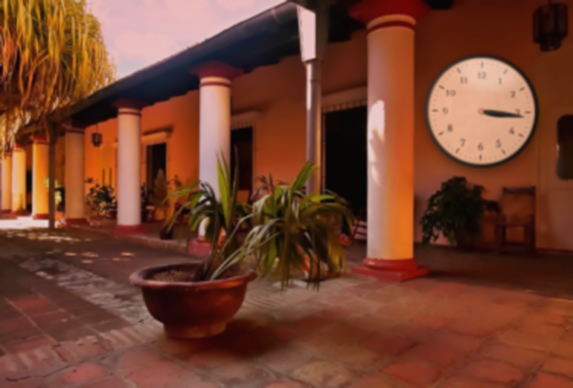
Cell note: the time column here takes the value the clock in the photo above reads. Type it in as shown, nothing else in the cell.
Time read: 3:16
